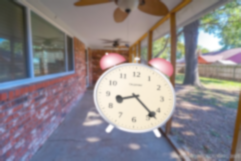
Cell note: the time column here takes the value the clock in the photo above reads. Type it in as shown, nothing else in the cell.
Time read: 8:23
